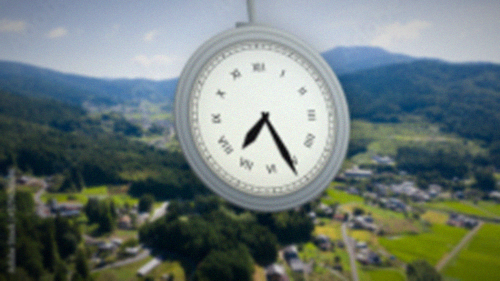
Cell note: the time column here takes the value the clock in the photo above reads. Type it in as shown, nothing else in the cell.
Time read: 7:26
